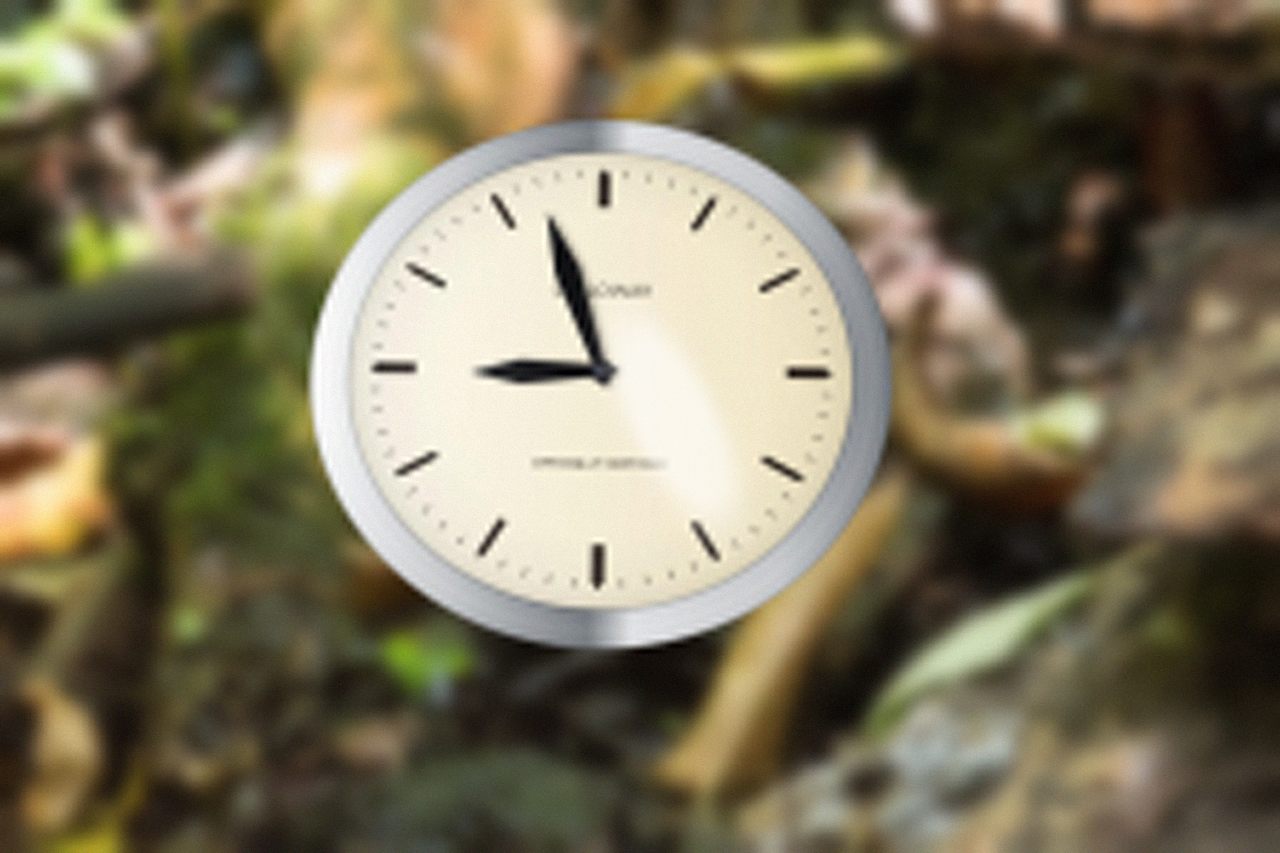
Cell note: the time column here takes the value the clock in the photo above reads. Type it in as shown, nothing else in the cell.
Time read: 8:57
